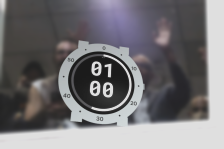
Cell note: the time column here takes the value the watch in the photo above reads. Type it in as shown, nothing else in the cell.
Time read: 1:00
